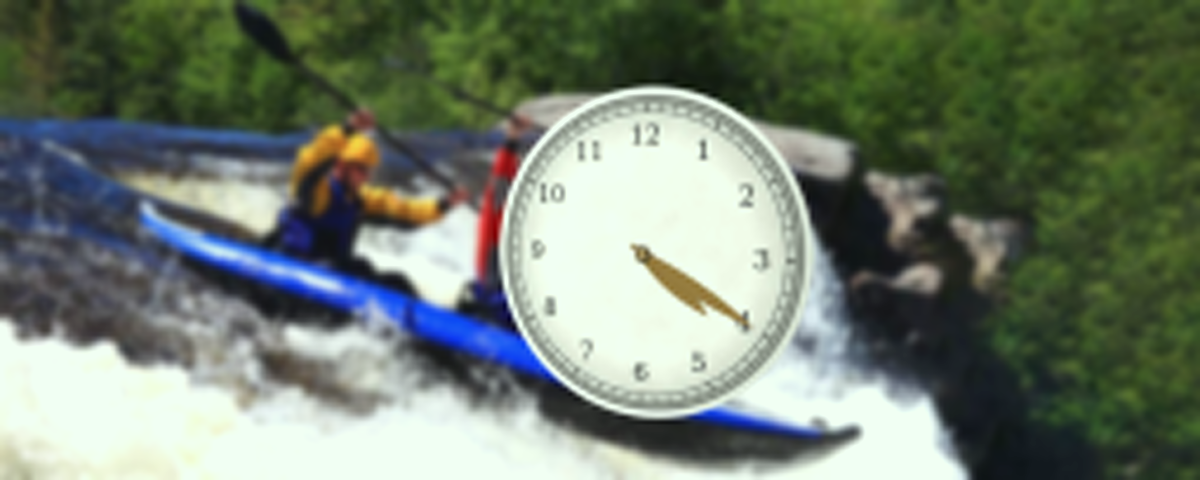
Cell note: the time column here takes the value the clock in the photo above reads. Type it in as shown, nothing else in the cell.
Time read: 4:20
